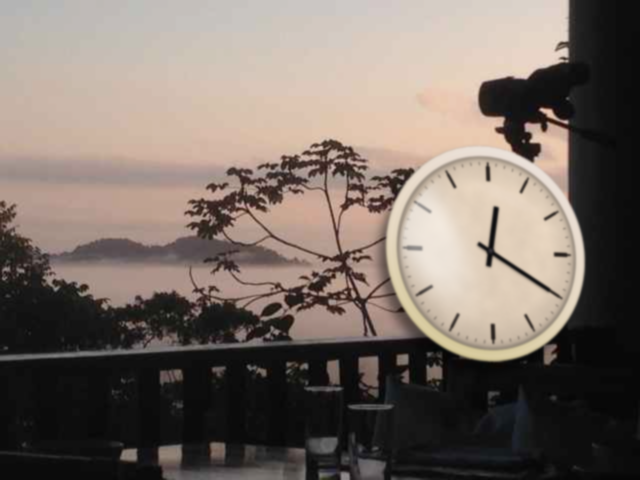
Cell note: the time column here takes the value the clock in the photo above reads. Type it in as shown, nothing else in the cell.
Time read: 12:20
